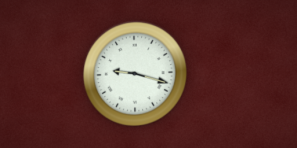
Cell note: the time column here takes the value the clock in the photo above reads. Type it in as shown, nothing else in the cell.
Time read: 9:18
